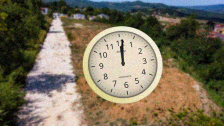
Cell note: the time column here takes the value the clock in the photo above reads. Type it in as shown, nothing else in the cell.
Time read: 12:01
